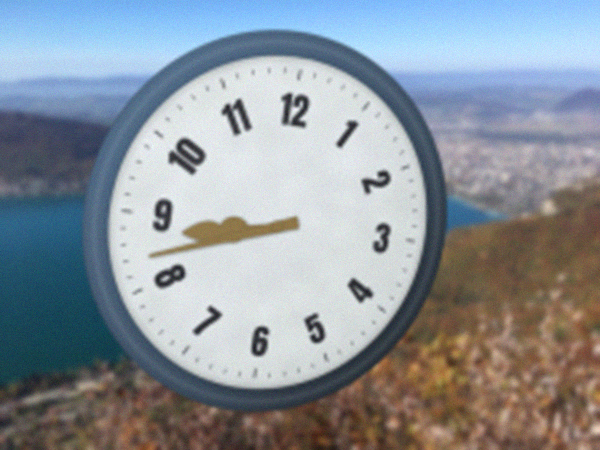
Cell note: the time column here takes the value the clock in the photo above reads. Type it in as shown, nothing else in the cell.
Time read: 8:42
